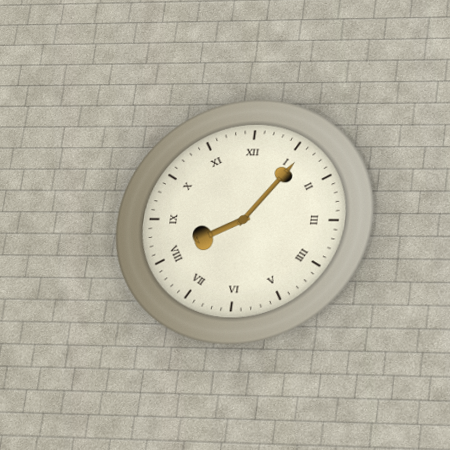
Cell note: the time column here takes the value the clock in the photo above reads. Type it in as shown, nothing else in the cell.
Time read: 8:06
